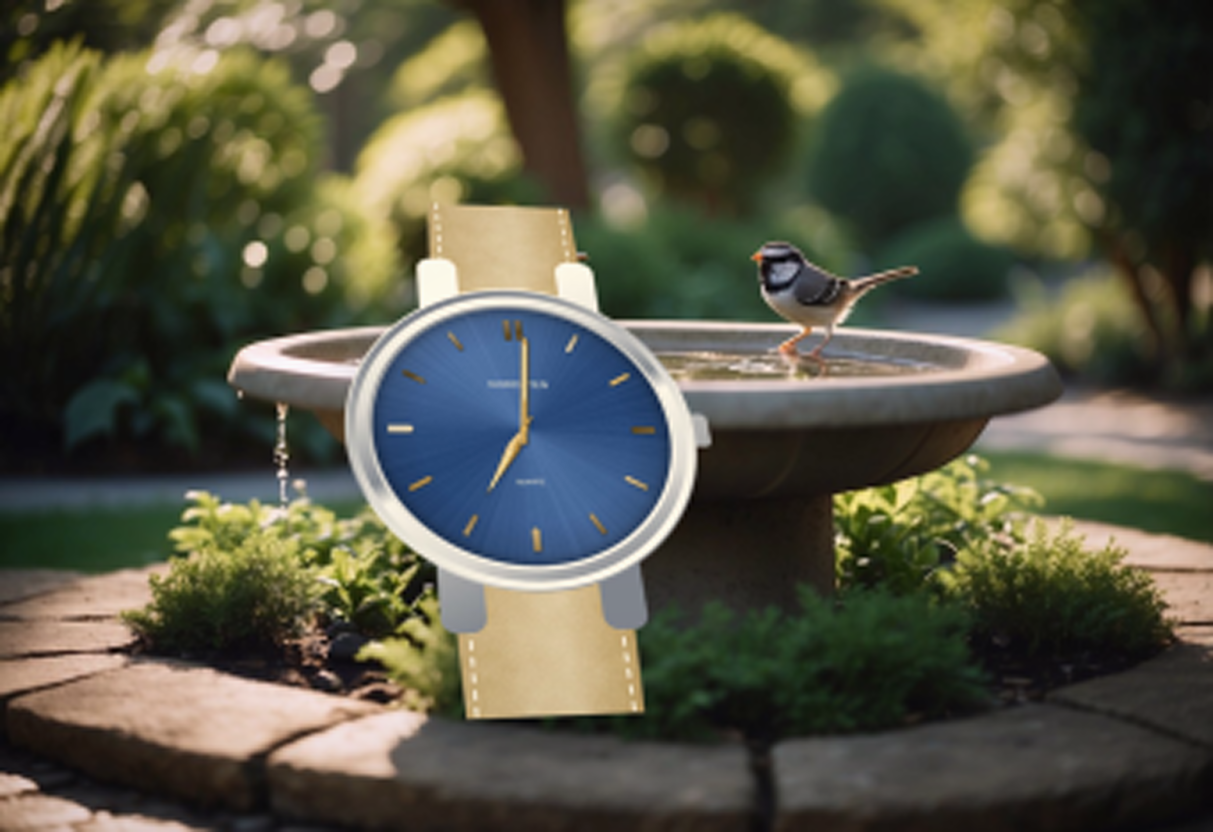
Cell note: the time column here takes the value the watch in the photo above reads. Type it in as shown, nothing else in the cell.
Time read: 7:01
